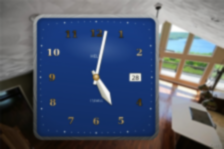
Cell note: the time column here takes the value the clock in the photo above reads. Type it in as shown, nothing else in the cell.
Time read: 5:02
